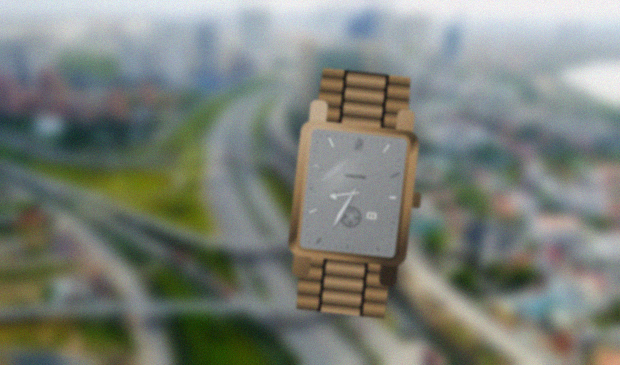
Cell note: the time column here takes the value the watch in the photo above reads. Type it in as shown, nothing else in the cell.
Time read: 8:34
